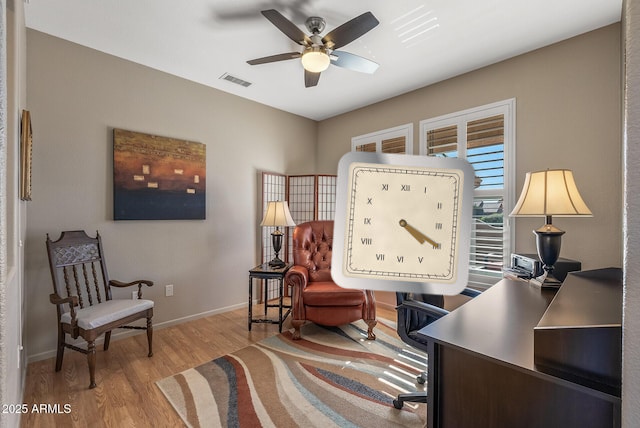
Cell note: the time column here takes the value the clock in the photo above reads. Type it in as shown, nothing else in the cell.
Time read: 4:20
